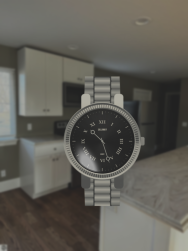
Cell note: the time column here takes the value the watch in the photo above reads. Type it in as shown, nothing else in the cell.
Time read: 10:27
